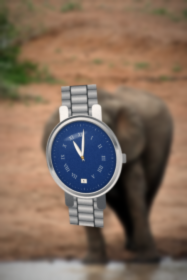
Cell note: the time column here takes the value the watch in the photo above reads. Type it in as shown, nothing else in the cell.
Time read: 11:01
